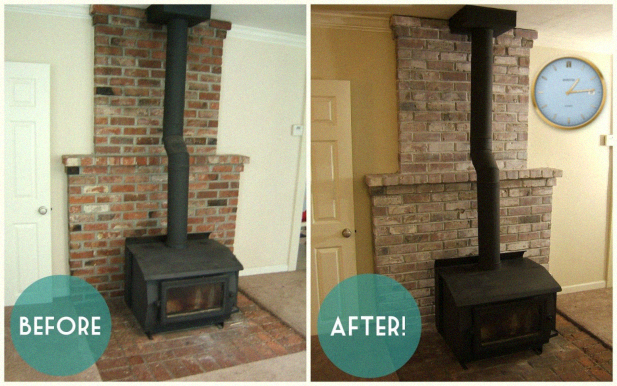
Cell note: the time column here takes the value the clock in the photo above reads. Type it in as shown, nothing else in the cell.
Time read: 1:14
